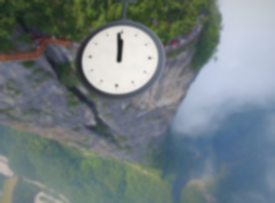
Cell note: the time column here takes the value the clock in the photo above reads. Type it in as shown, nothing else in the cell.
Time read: 11:59
